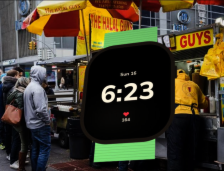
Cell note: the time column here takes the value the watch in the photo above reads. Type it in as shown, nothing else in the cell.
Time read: 6:23
